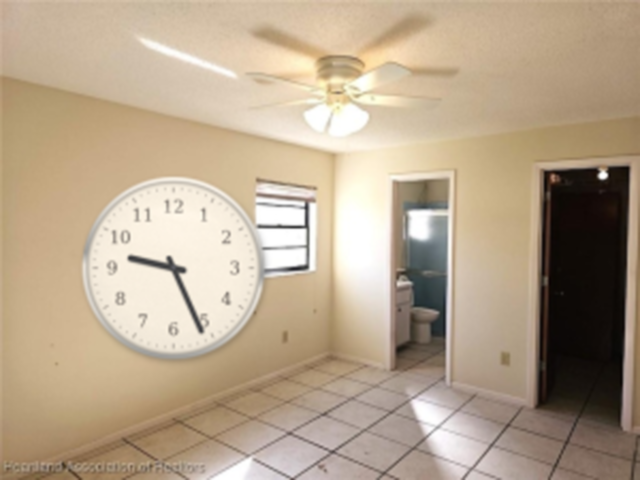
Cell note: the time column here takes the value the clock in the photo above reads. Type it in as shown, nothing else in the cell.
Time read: 9:26
